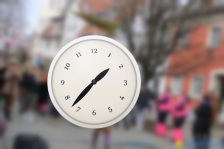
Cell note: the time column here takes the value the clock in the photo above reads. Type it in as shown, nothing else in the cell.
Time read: 1:37
